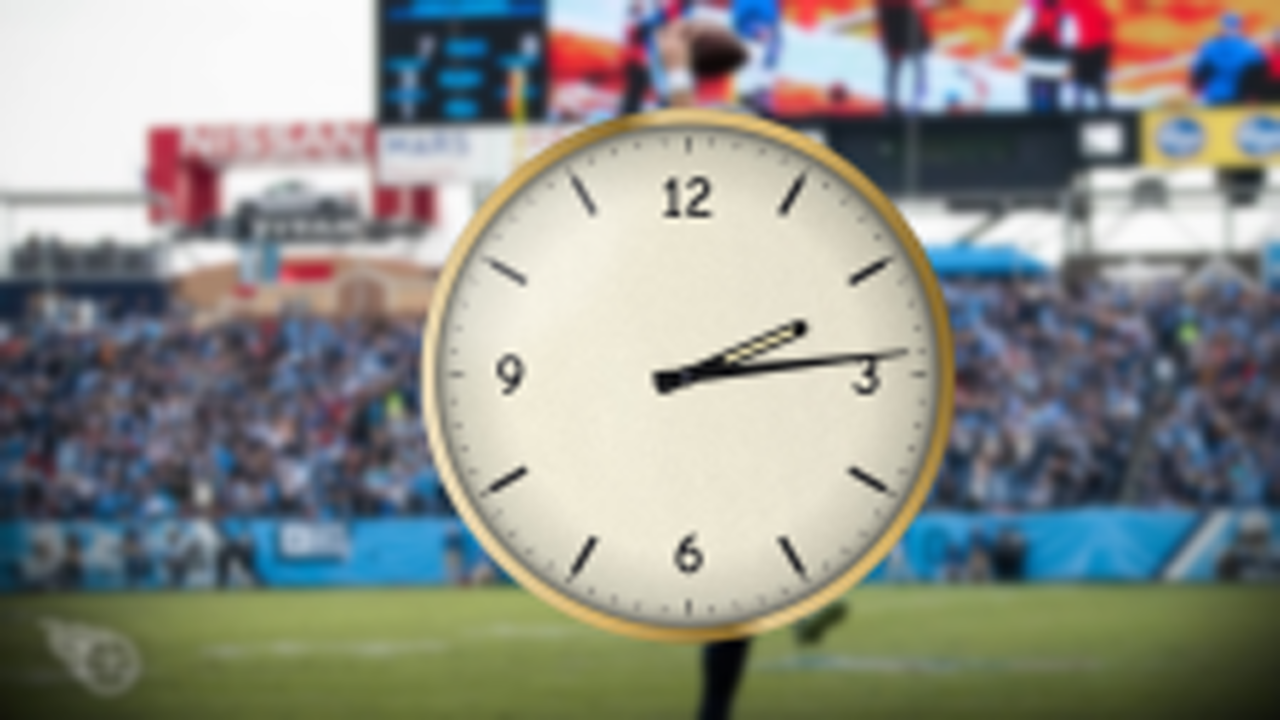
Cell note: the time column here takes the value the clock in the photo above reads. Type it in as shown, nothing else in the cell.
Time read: 2:14
